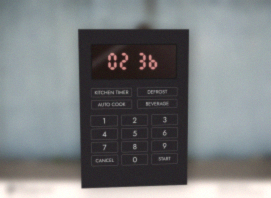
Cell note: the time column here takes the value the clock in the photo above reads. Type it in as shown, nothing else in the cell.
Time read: 2:36
